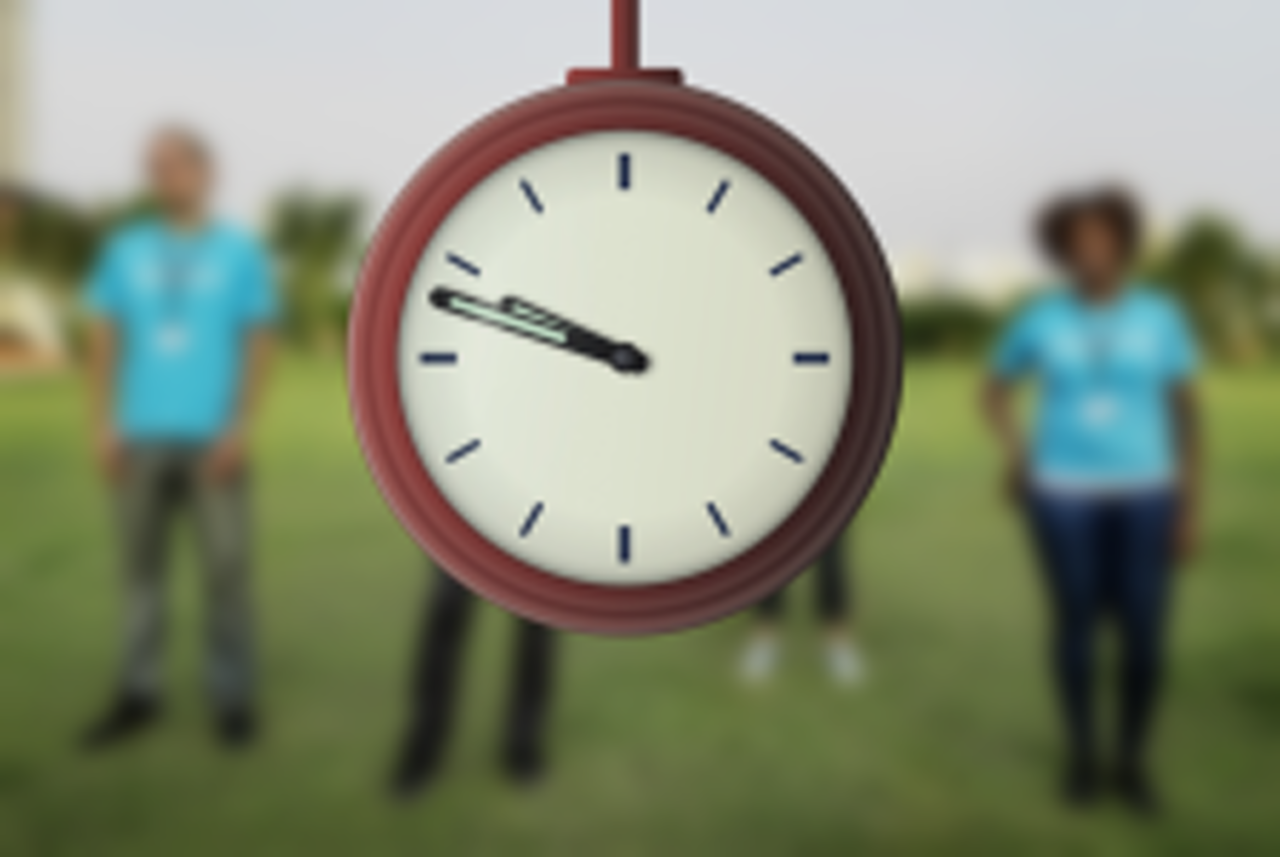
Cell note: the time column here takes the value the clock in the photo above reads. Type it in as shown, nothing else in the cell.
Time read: 9:48
